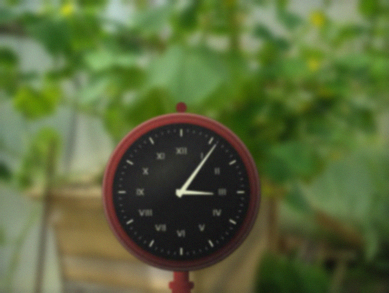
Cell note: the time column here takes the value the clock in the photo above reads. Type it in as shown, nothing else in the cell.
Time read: 3:06
